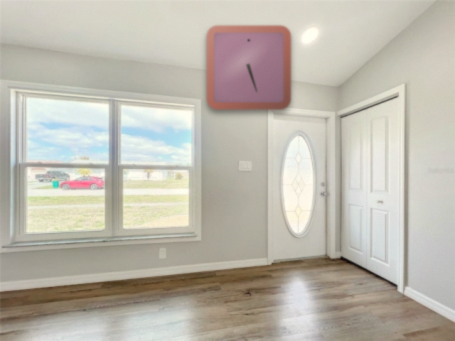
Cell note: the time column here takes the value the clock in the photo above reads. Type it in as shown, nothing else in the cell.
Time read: 5:27
